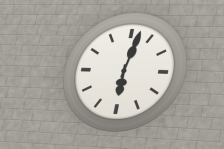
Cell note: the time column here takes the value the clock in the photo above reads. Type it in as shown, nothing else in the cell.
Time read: 6:02
